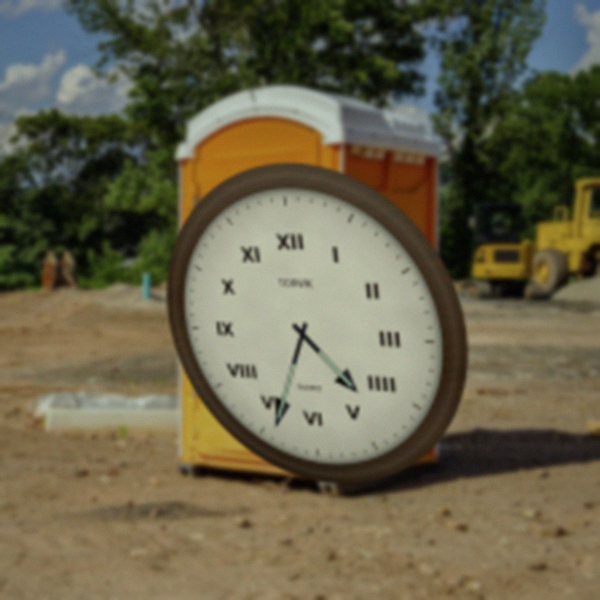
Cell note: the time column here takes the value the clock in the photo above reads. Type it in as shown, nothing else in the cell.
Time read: 4:34
